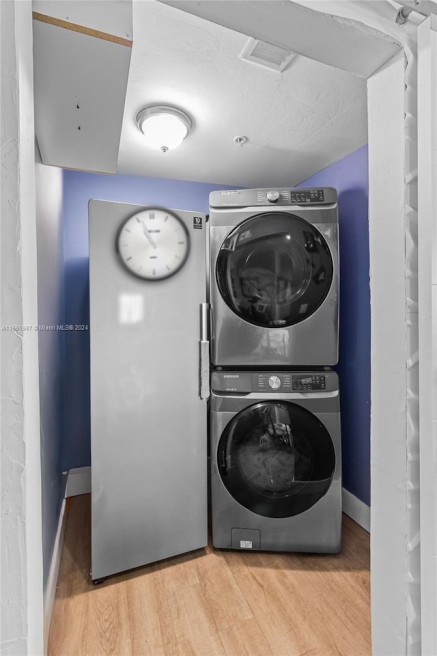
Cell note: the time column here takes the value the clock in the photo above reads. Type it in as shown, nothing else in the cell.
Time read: 10:56
